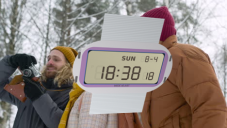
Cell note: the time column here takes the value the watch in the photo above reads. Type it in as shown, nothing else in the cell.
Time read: 18:38:18
